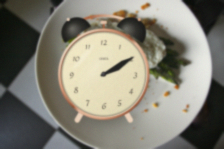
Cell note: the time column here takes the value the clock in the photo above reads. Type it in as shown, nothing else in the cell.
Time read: 2:10
